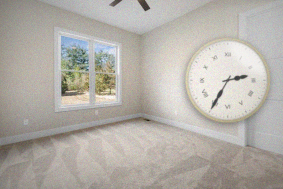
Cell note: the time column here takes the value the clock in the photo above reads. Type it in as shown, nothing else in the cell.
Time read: 2:35
